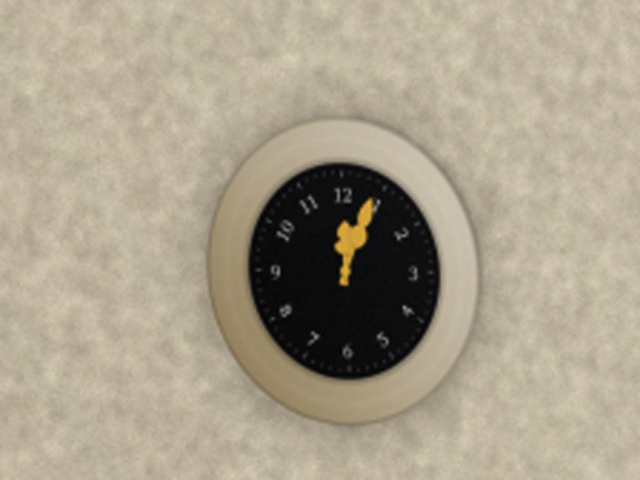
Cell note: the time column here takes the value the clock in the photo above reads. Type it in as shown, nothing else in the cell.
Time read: 12:04
